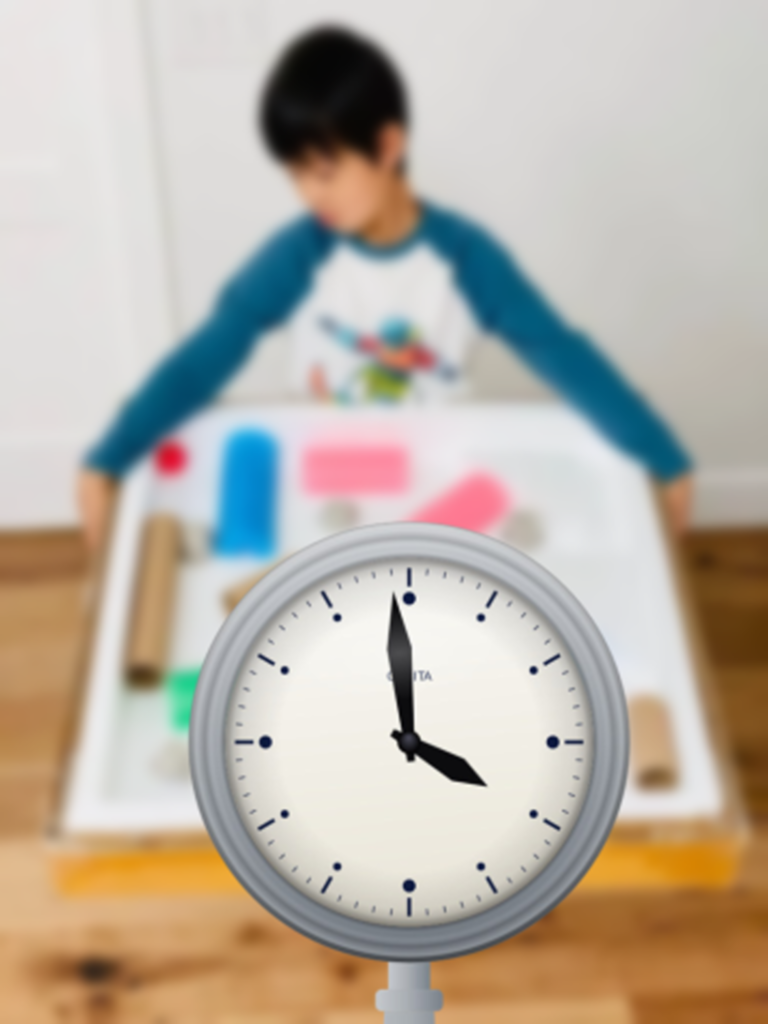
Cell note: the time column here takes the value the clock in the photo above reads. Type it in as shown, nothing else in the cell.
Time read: 3:59
